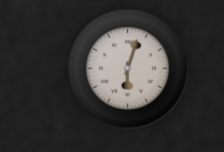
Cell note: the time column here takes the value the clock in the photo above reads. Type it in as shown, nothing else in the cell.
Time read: 6:03
